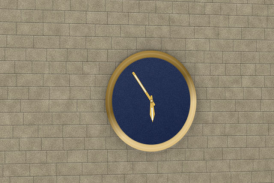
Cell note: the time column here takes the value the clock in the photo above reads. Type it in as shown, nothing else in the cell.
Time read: 5:54
